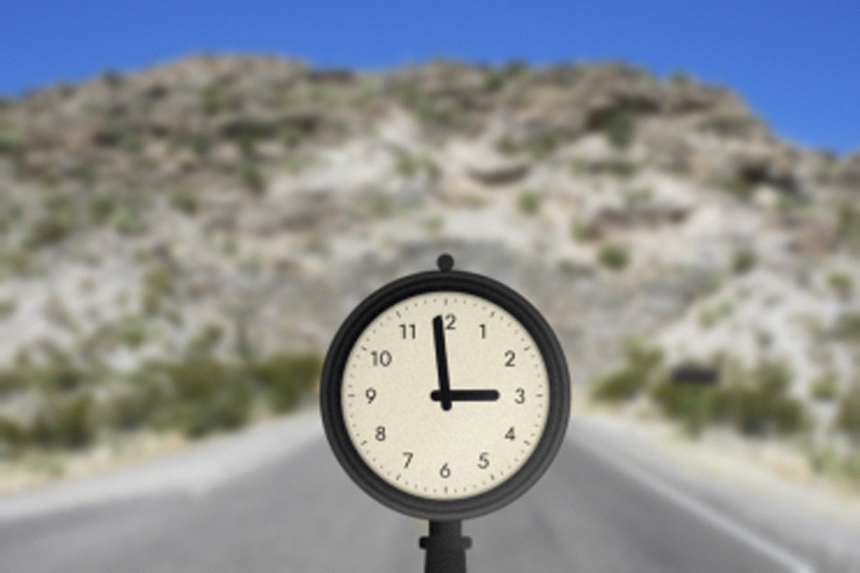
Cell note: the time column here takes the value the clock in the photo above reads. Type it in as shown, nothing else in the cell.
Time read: 2:59
